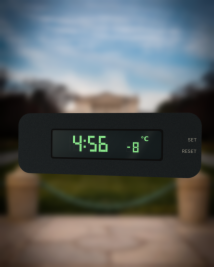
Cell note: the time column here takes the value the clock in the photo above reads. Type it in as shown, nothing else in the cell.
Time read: 4:56
